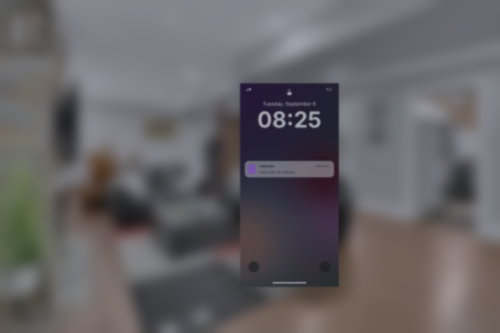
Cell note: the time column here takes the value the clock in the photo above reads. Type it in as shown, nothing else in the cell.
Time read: 8:25
